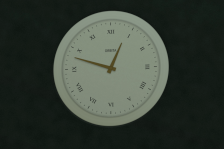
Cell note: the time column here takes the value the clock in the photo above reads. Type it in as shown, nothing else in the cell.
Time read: 12:48
